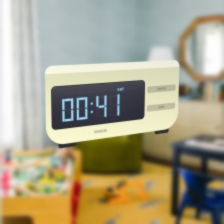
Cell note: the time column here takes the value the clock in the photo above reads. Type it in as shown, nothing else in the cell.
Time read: 0:41
